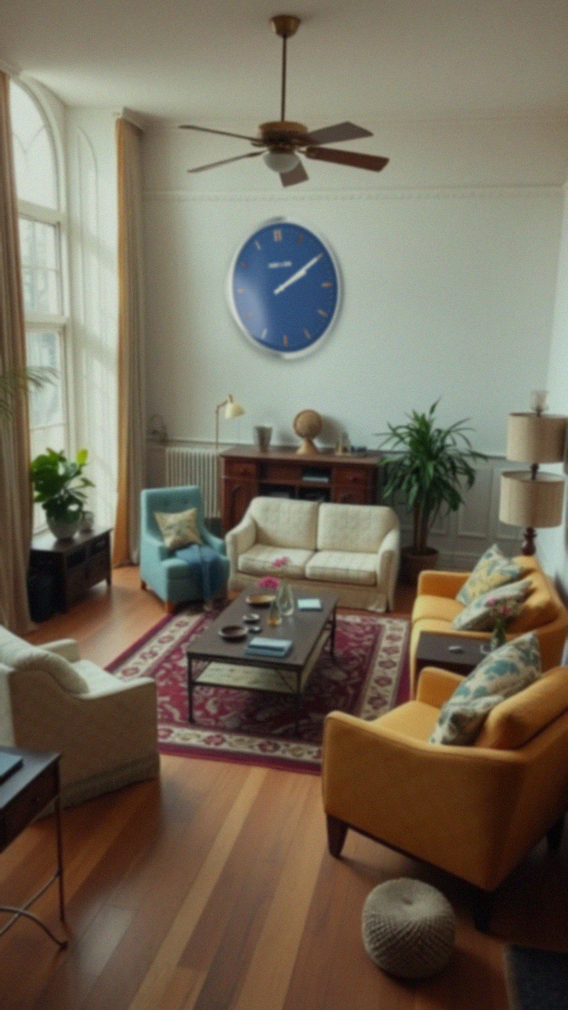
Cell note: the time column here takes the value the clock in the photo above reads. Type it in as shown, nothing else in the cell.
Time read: 2:10
